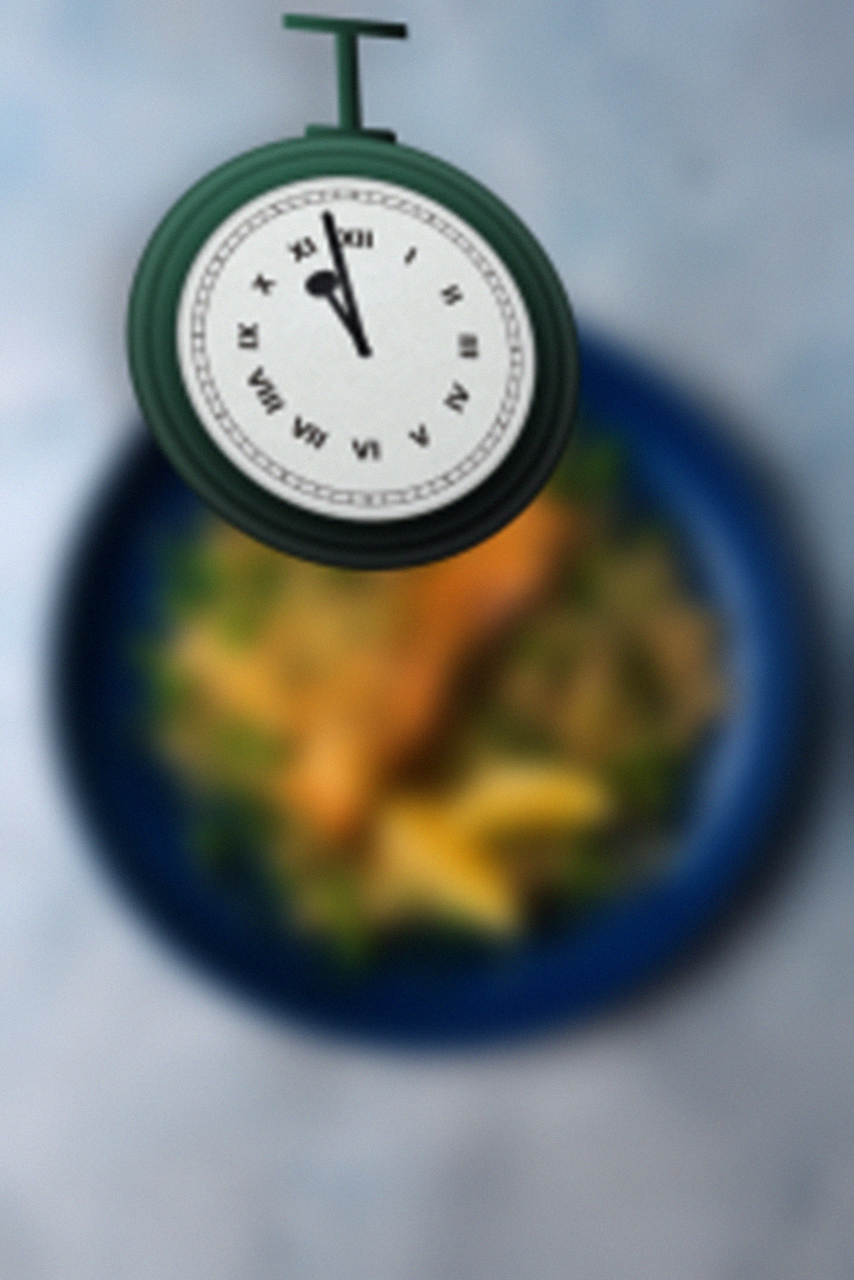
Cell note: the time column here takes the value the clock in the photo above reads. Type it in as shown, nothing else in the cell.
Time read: 10:58
